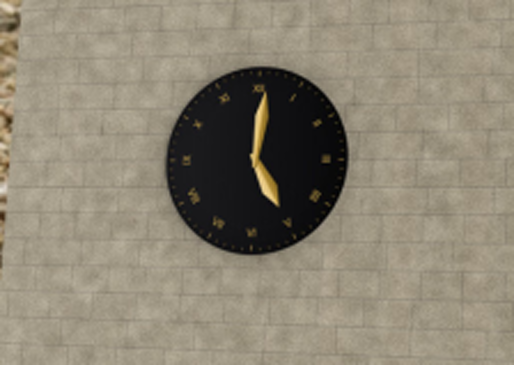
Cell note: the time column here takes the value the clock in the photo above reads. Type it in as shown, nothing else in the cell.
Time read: 5:01
